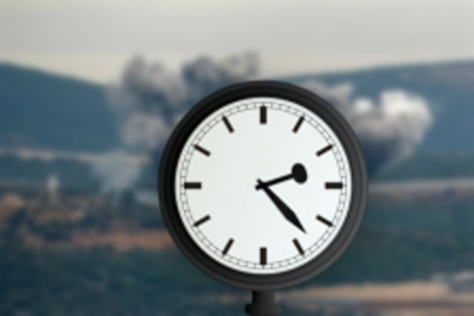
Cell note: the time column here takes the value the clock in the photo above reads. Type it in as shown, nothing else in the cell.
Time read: 2:23
